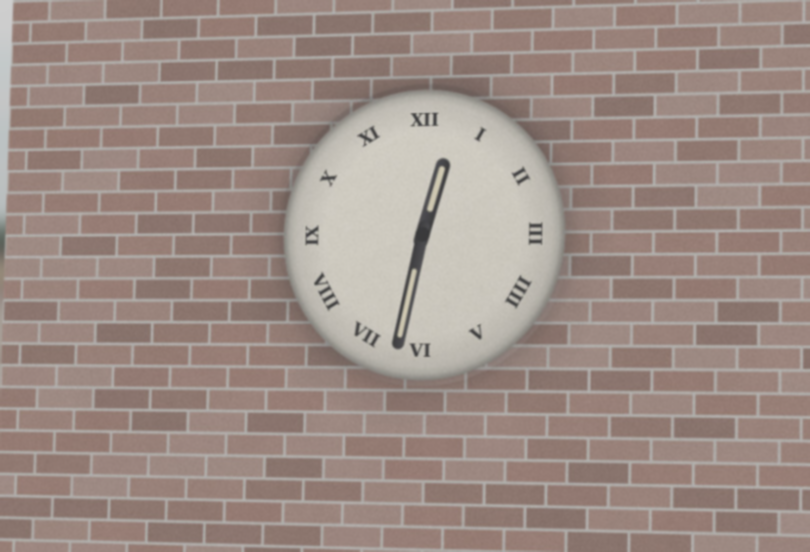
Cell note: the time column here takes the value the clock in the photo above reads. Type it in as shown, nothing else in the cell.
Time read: 12:32
